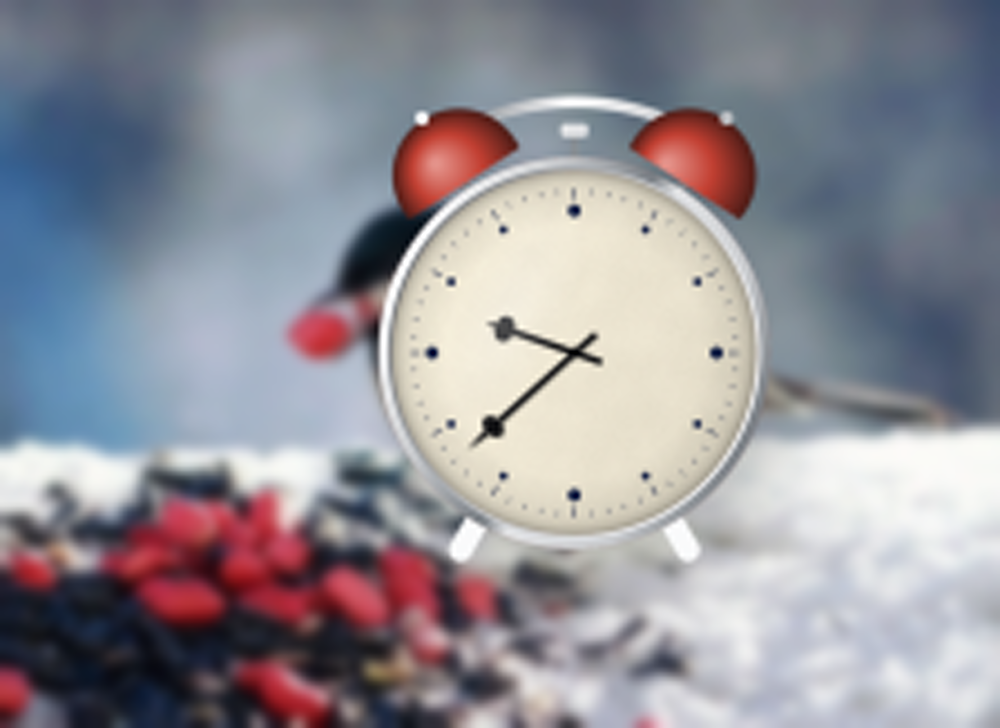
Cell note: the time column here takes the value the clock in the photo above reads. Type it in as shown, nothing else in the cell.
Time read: 9:38
